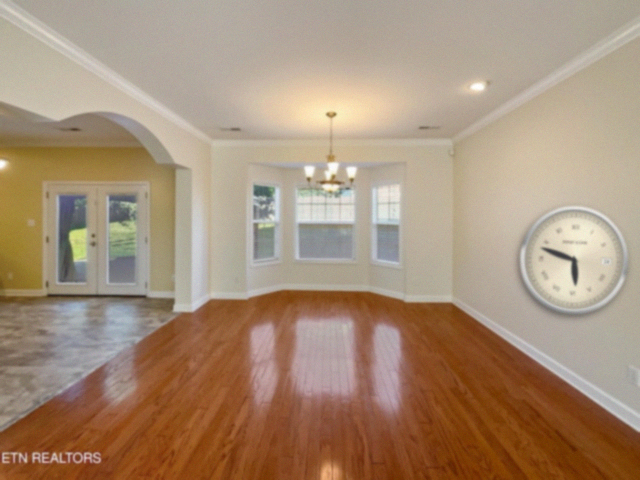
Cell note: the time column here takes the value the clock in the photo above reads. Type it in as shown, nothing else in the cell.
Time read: 5:48
